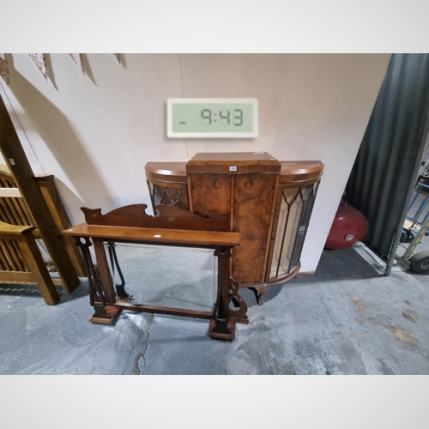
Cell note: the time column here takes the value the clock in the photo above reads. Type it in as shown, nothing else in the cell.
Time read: 9:43
